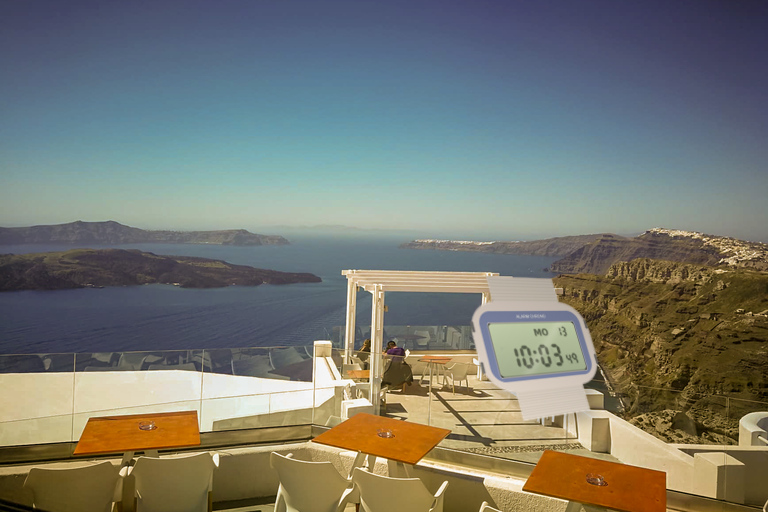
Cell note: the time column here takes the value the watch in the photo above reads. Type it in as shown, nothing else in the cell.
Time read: 10:03:49
